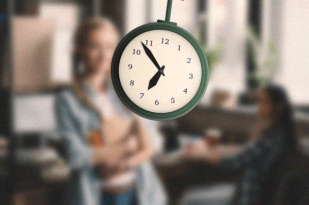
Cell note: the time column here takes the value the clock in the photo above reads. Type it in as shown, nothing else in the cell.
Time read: 6:53
